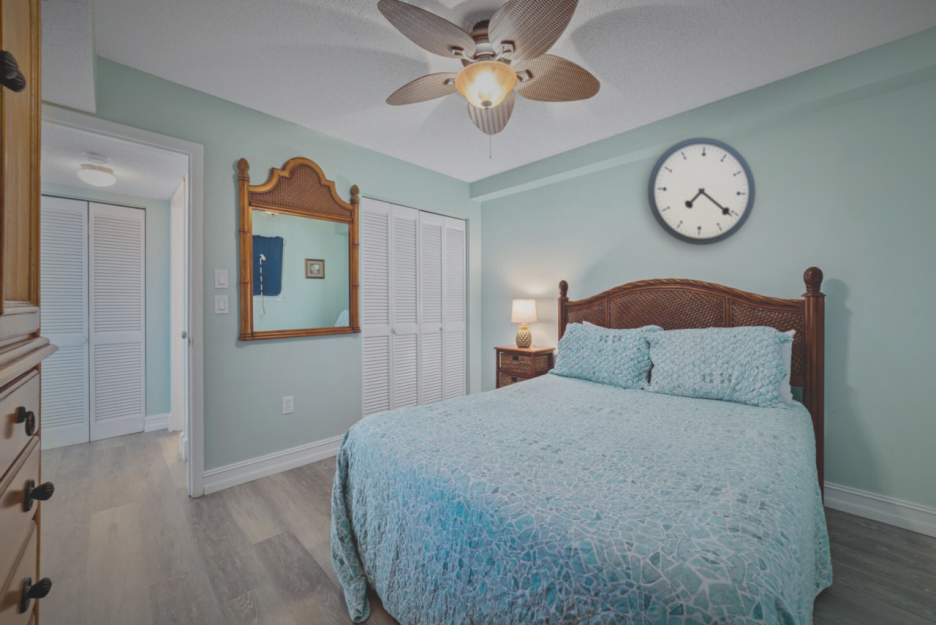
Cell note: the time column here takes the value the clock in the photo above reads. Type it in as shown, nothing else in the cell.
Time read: 7:21
